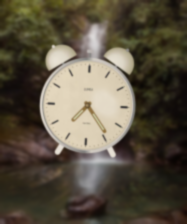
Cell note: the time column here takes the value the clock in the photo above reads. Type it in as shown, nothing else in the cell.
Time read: 7:24
